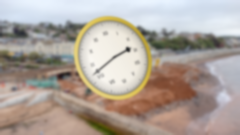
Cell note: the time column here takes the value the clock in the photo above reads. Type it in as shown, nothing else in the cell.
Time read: 2:42
